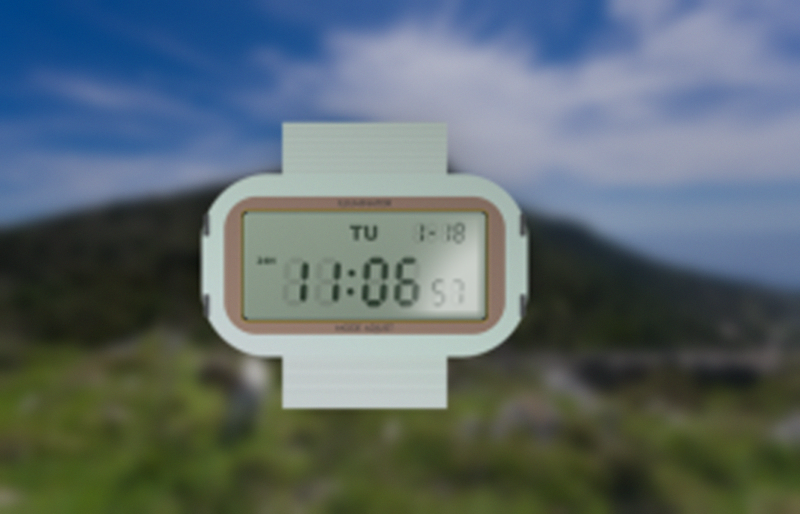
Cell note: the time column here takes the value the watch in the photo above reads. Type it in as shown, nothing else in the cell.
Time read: 11:06:57
